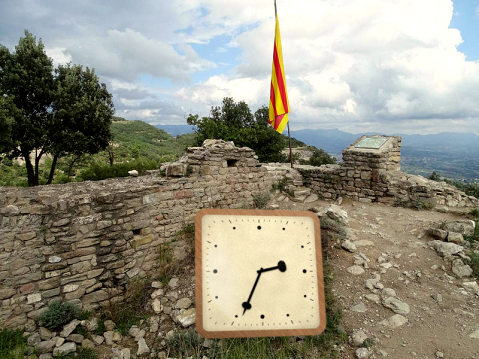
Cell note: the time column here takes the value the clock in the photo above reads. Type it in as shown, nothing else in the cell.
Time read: 2:34
